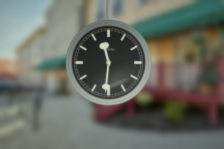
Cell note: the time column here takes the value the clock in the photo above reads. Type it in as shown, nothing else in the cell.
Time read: 11:31
